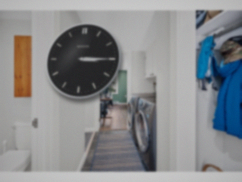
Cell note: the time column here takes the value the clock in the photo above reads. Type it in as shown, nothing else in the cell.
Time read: 3:15
